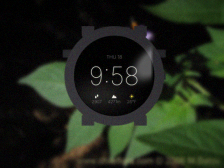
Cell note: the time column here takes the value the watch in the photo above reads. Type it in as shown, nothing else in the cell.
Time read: 9:58
